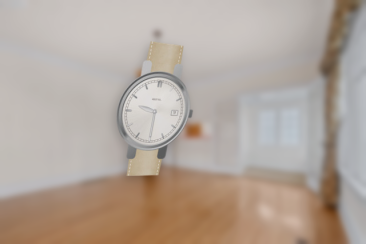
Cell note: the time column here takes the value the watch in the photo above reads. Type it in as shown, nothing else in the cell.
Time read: 9:30
